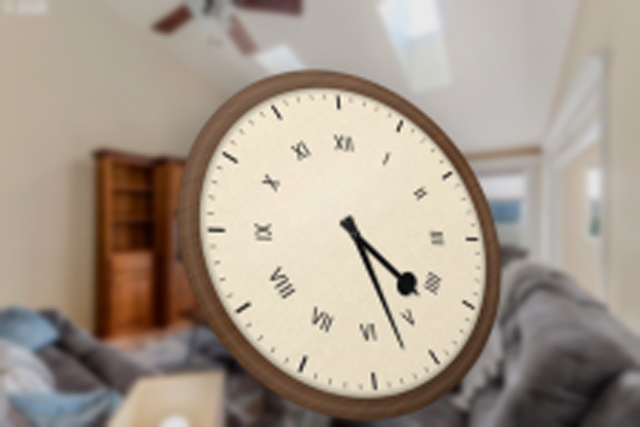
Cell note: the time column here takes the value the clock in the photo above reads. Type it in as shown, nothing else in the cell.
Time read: 4:27
